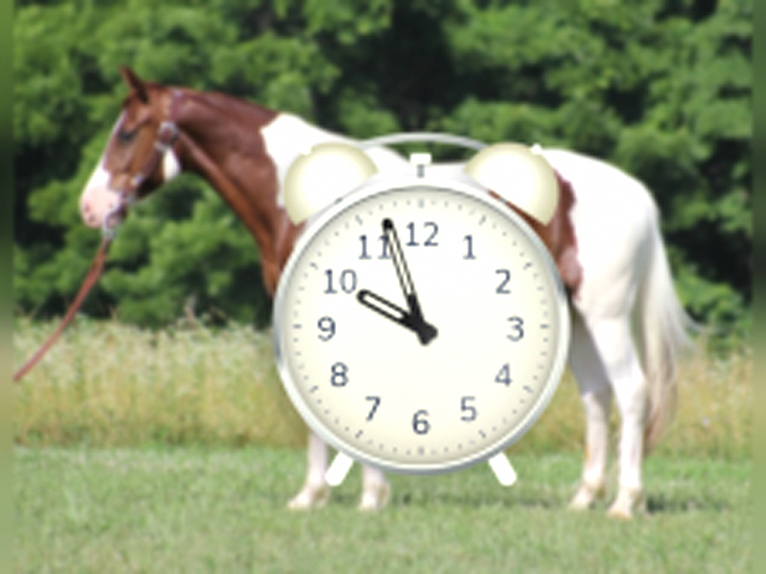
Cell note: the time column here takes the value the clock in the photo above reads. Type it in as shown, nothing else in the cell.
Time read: 9:57
